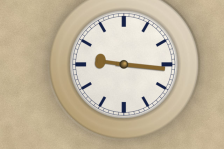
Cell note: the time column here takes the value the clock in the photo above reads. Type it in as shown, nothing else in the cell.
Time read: 9:16
